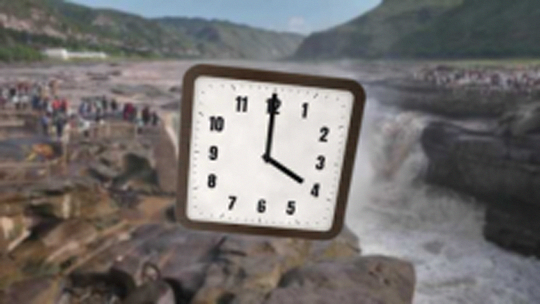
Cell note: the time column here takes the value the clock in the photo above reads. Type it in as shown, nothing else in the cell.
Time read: 4:00
